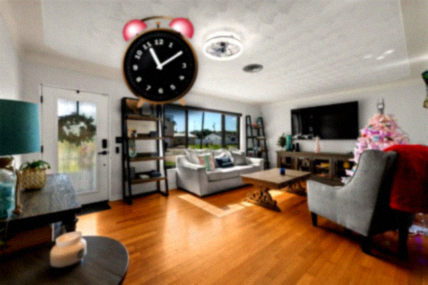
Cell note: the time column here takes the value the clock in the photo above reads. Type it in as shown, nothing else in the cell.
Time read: 11:10
